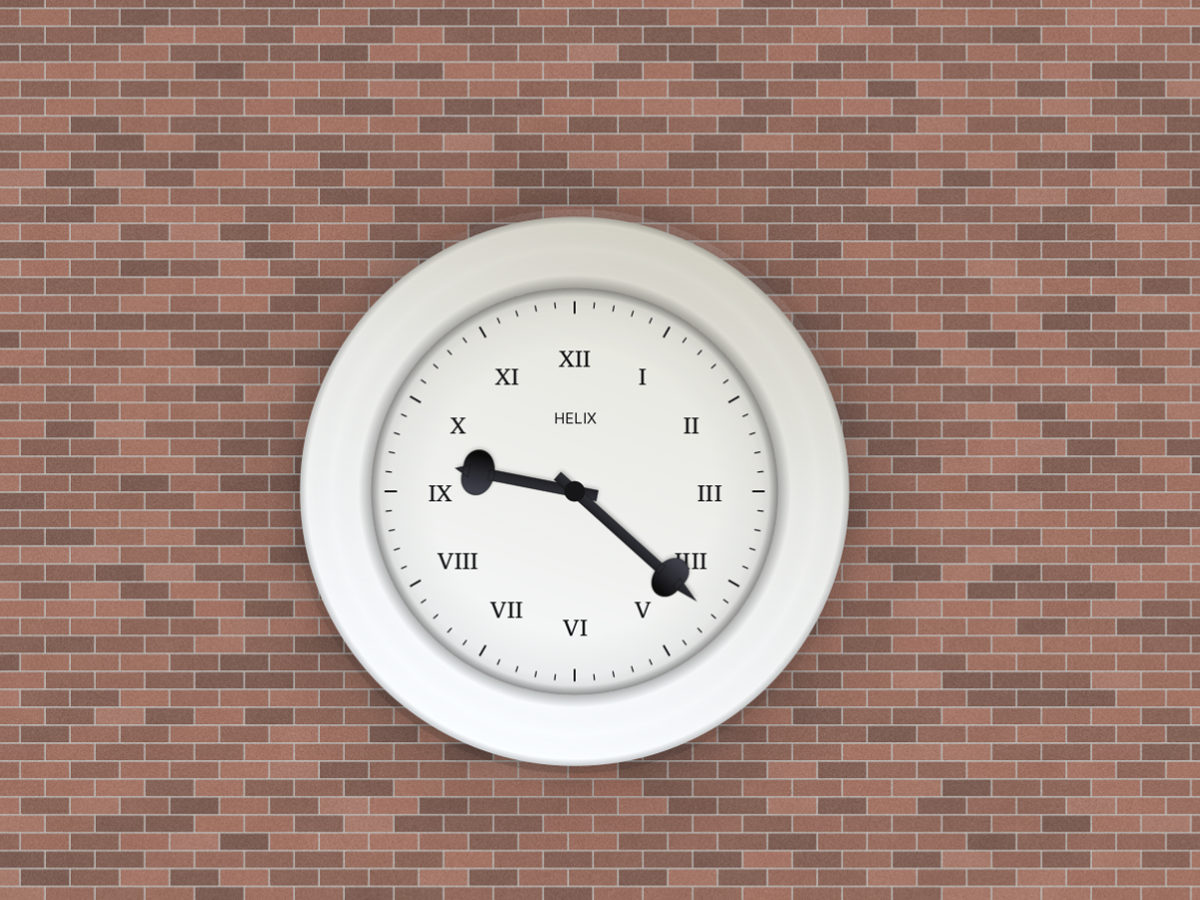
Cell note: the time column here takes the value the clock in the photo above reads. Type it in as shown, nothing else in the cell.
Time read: 9:22
